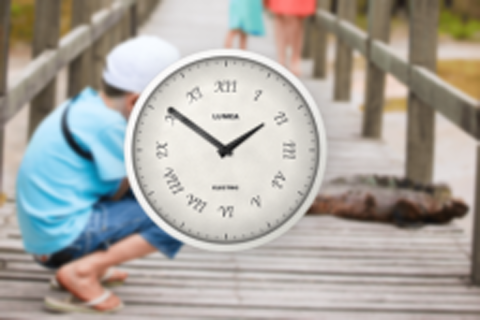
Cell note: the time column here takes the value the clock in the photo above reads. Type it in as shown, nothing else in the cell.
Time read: 1:51
